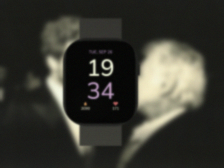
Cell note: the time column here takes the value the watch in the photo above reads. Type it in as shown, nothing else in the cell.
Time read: 19:34
